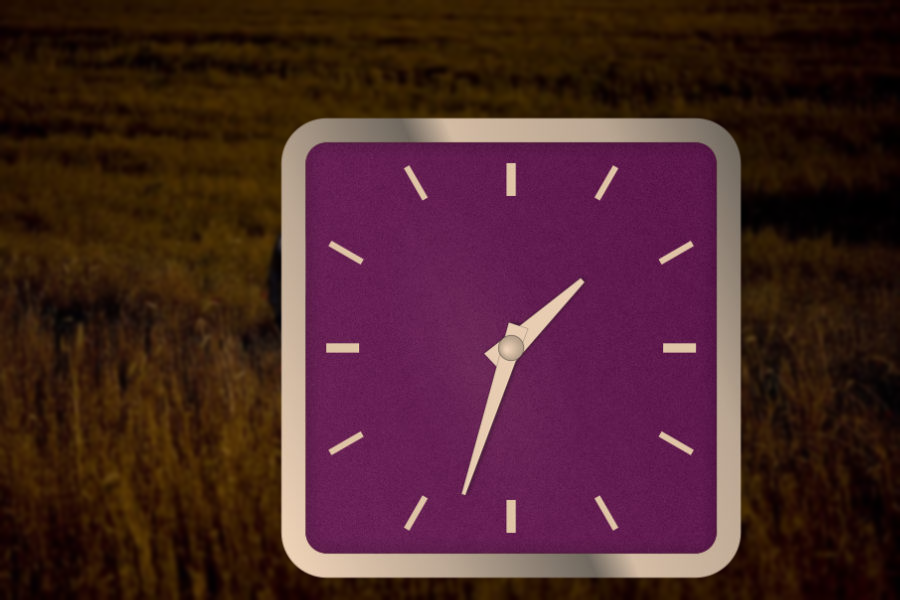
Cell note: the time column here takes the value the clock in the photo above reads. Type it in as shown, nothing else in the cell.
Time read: 1:33
